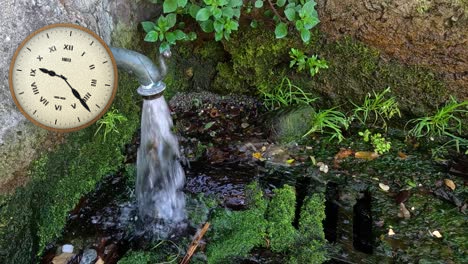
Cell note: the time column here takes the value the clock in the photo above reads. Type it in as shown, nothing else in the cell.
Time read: 9:22
